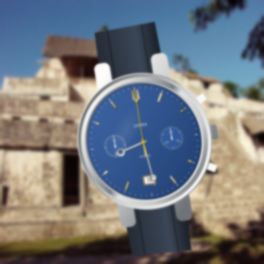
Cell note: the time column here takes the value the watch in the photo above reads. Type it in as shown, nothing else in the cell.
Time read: 8:29
